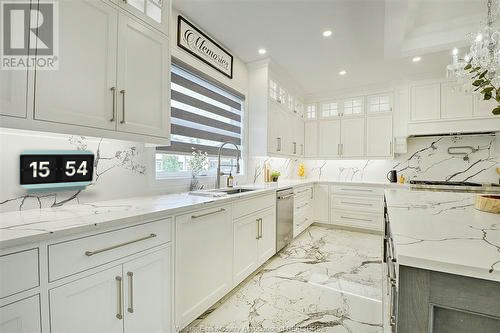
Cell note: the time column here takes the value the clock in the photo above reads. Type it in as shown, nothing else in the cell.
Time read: 15:54
